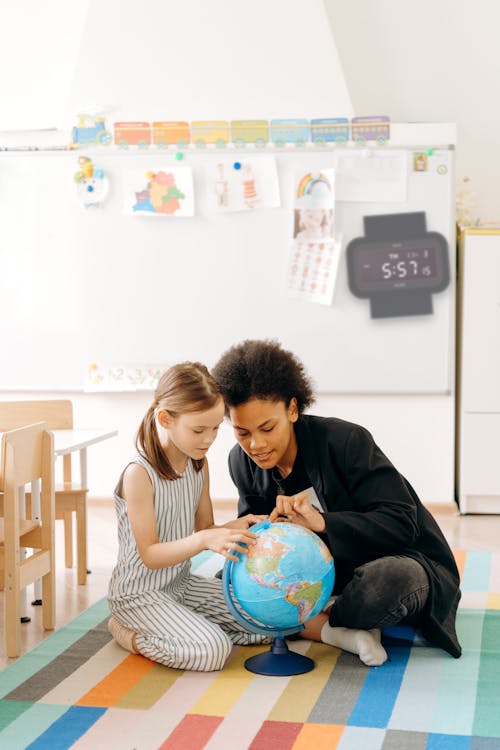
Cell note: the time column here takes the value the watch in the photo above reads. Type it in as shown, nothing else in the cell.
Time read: 5:57
